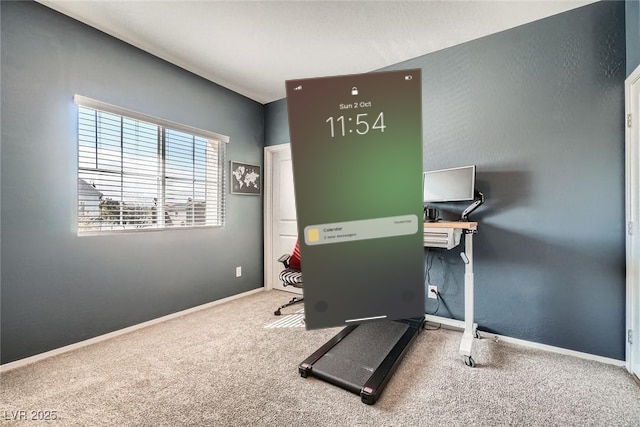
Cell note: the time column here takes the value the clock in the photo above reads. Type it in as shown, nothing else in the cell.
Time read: 11:54
